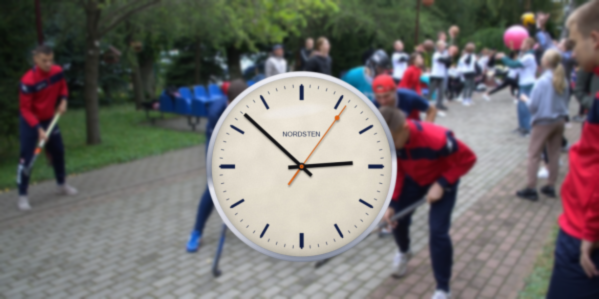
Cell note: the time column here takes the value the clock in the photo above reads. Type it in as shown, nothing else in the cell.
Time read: 2:52:06
